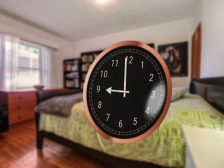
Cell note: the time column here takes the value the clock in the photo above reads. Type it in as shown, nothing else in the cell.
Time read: 8:59
